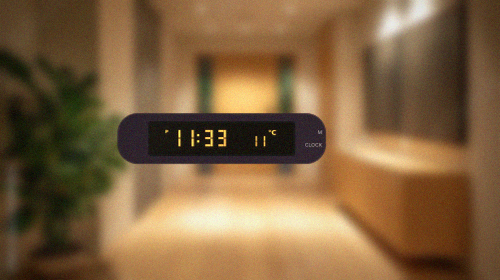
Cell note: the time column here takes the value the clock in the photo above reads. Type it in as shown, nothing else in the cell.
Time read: 11:33
